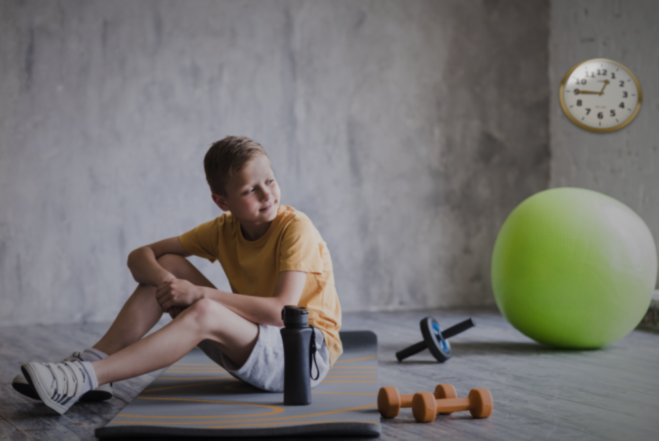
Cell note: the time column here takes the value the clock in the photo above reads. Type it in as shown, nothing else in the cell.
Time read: 12:45
